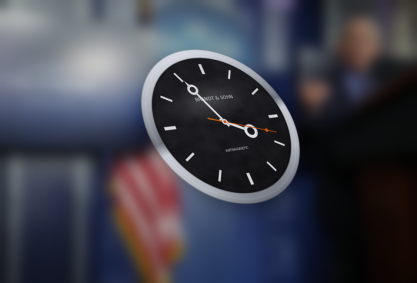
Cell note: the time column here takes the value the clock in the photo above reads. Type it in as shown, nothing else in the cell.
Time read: 3:55:18
